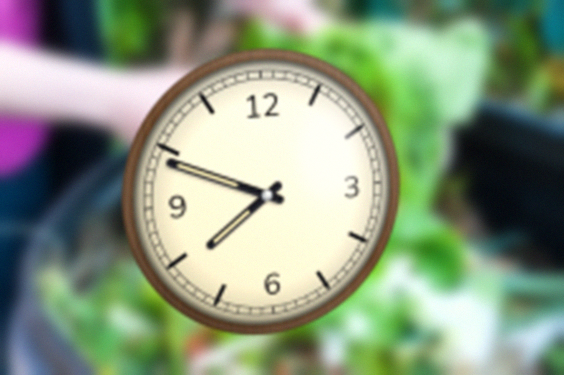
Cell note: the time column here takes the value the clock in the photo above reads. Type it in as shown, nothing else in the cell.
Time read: 7:49
